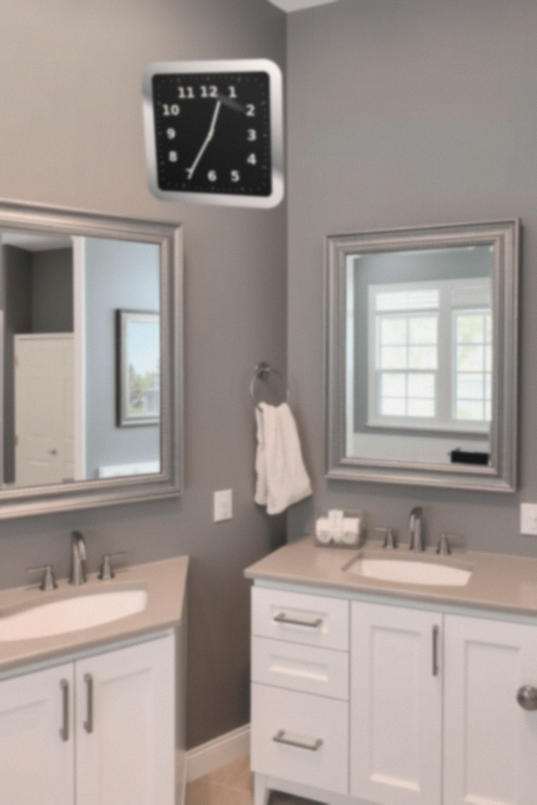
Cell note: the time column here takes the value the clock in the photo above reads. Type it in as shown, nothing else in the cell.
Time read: 12:35
